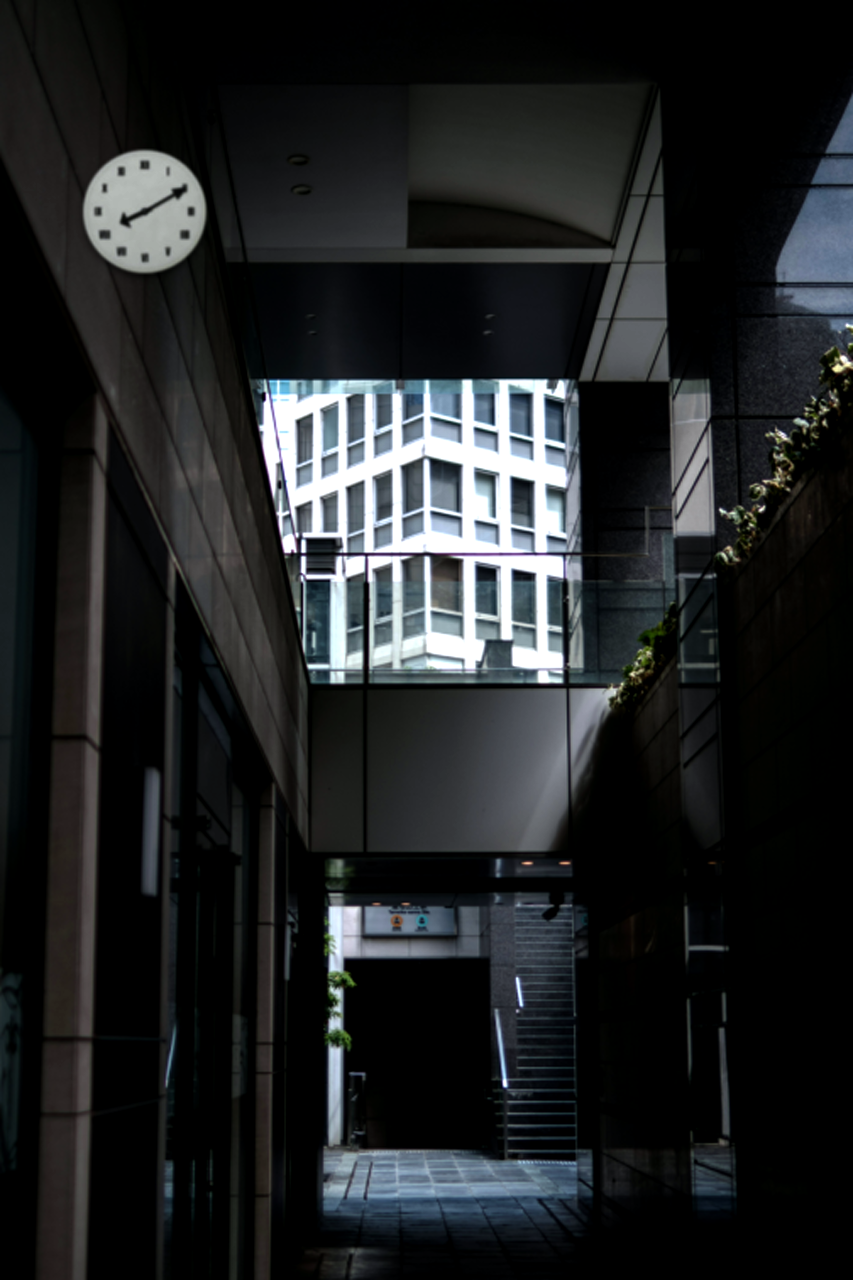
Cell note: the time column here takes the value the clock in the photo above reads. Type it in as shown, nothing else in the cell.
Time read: 8:10
